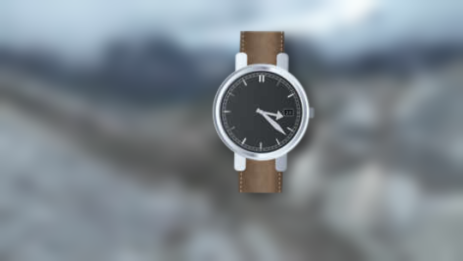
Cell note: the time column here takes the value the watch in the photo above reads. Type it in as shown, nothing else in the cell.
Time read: 3:22
